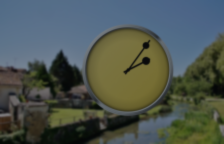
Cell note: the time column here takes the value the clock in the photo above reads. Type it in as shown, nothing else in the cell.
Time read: 2:06
